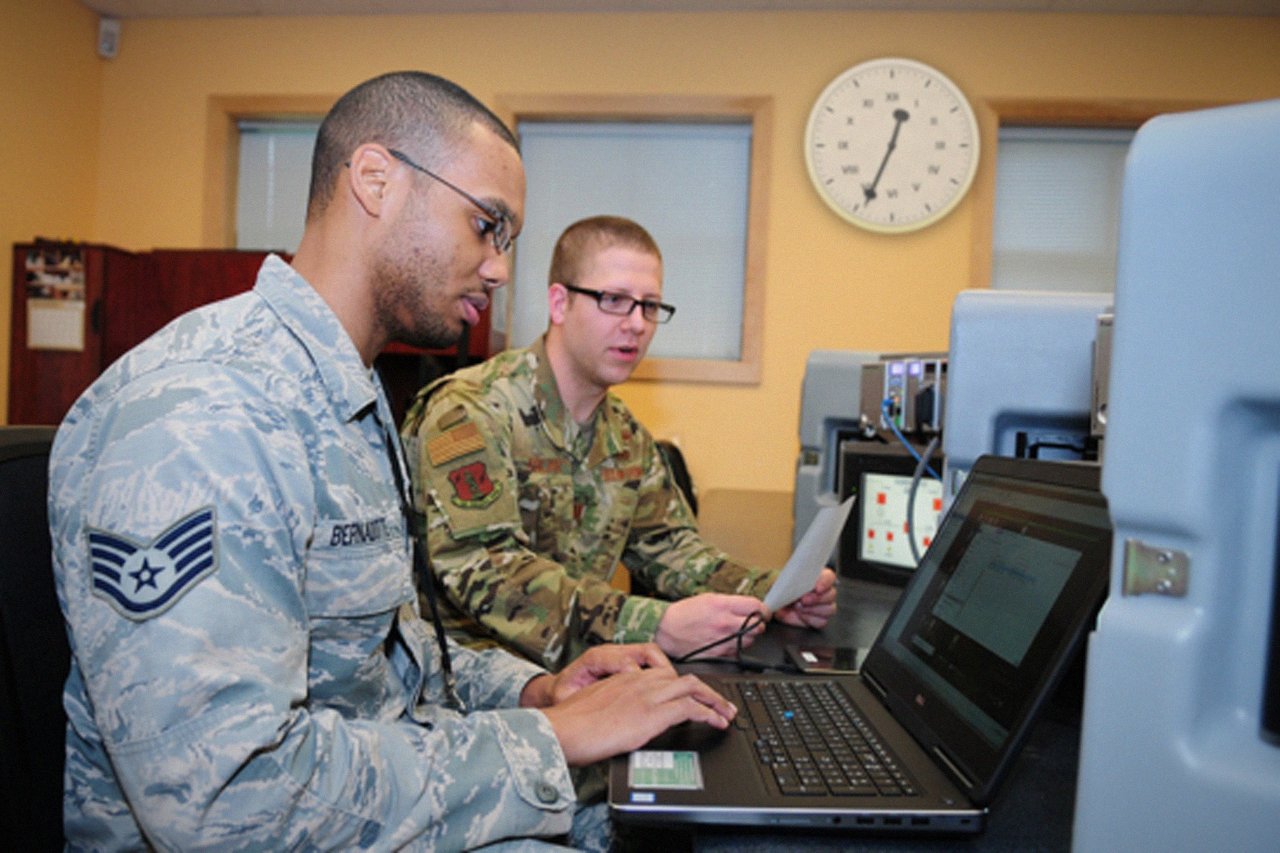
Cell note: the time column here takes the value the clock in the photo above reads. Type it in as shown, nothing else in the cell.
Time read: 12:34
